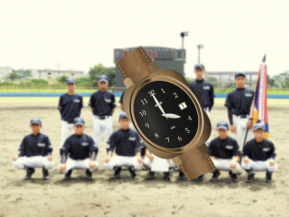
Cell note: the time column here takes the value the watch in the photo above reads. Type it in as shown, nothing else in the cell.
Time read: 4:00
